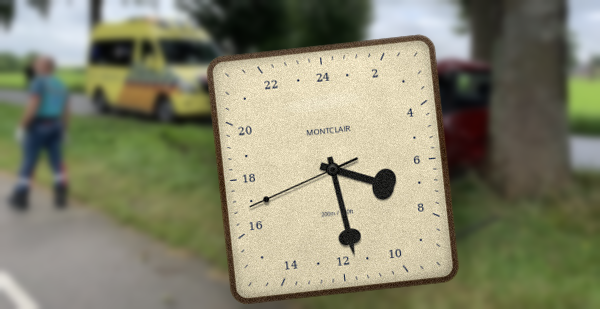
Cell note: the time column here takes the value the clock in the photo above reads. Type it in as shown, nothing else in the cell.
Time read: 7:28:42
